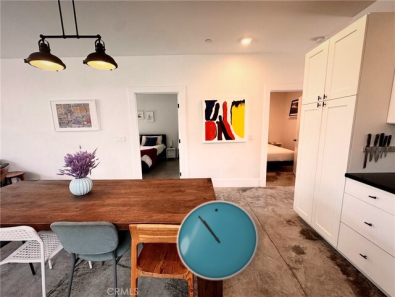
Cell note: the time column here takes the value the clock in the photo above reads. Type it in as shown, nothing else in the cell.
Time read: 10:54
